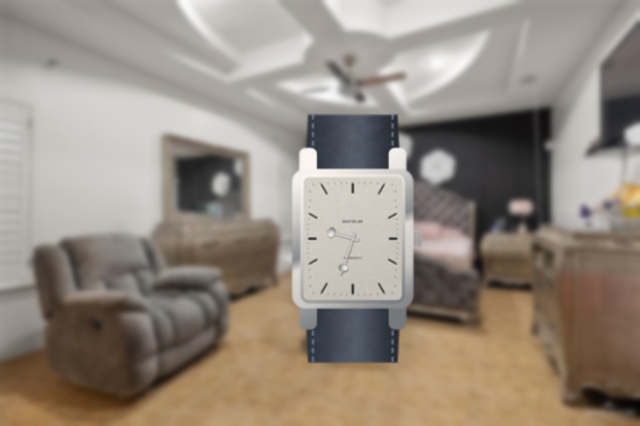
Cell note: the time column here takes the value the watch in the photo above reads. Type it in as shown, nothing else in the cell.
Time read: 9:33
